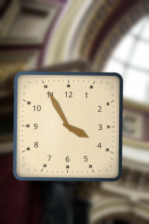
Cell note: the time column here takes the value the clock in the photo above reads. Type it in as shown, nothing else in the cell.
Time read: 3:55
